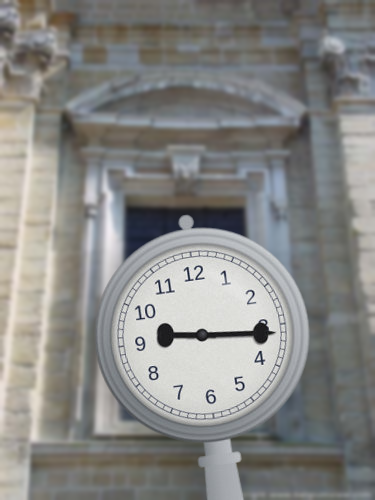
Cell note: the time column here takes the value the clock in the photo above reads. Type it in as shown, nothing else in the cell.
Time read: 9:16
